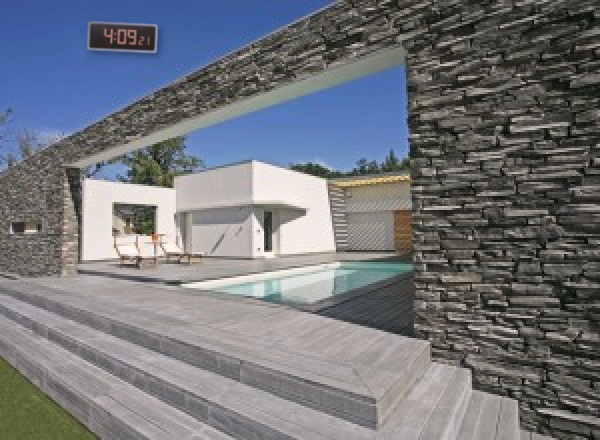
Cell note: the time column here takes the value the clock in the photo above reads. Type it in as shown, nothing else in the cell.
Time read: 4:09
